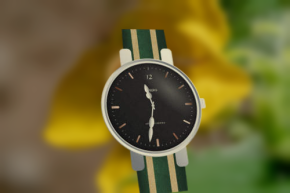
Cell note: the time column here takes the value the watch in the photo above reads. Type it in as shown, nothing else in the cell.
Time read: 11:32
